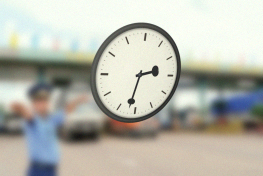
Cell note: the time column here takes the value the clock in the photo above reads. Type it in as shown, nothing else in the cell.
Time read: 2:32
